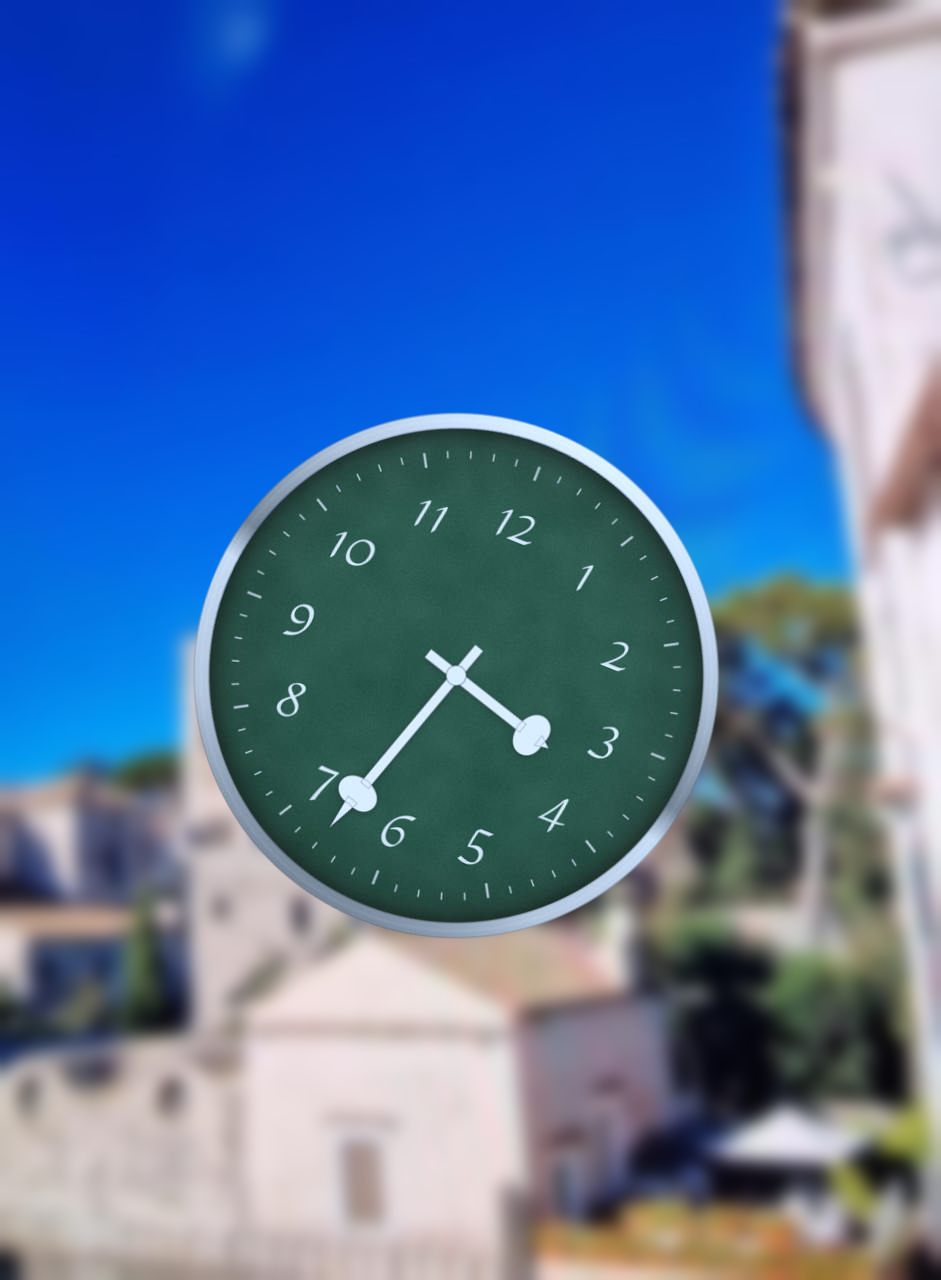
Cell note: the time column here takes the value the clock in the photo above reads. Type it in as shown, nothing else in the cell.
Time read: 3:33
